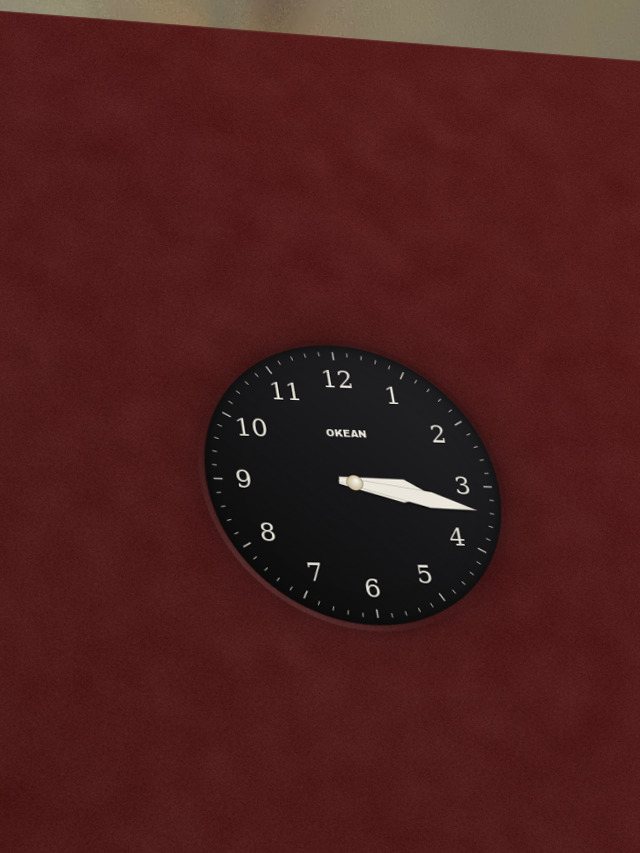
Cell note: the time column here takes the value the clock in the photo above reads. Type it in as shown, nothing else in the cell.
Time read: 3:17
